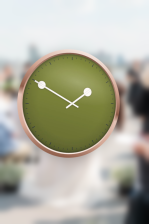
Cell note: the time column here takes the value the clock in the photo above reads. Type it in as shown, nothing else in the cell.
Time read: 1:50
